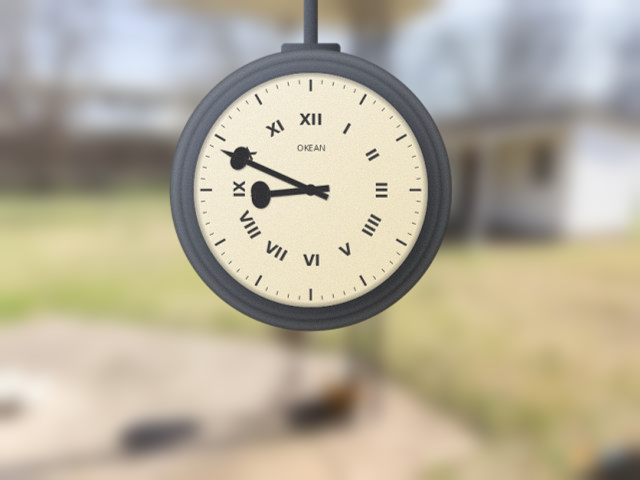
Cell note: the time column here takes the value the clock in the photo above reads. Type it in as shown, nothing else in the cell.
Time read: 8:49
